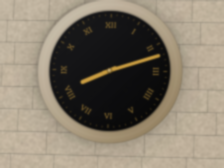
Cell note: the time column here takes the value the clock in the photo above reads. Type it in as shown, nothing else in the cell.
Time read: 8:12
